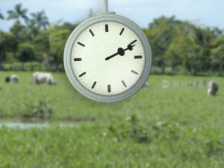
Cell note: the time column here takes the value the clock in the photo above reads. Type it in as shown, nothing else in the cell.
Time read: 2:11
